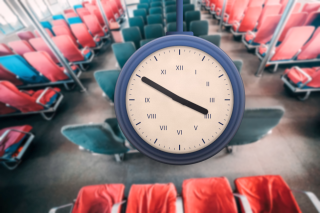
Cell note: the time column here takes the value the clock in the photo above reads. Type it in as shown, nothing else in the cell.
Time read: 3:50
